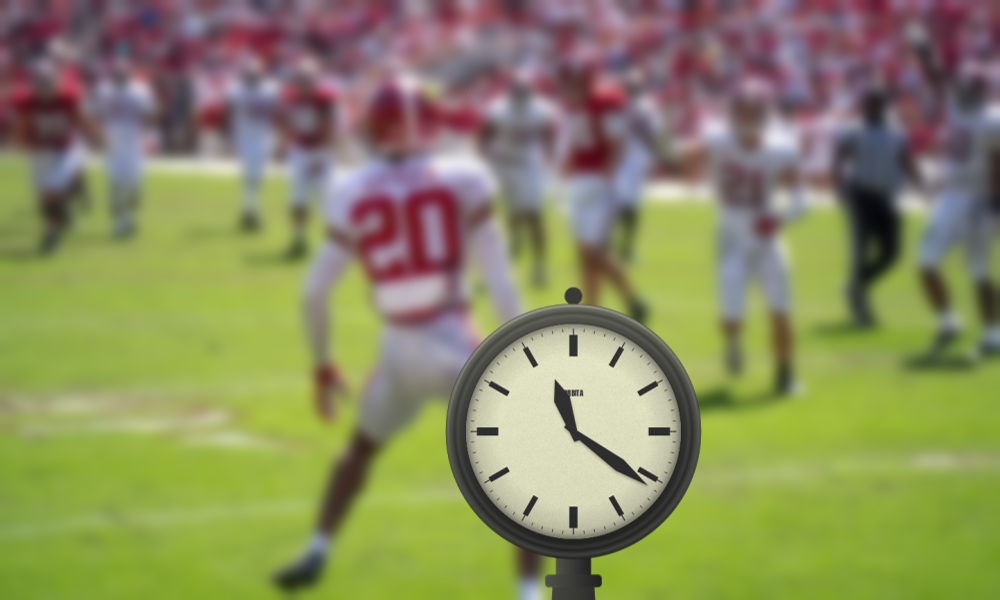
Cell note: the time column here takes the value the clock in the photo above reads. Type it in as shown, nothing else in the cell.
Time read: 11:21
